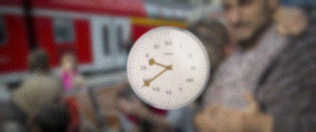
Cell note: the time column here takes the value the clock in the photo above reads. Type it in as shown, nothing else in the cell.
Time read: 9:39
